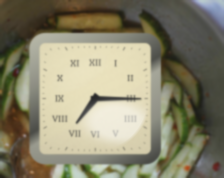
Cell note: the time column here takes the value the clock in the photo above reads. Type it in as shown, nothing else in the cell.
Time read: 7:15
